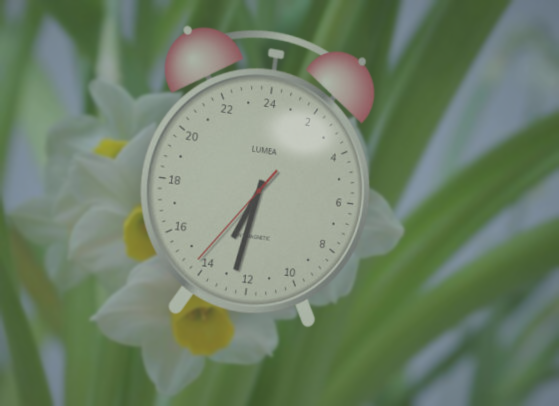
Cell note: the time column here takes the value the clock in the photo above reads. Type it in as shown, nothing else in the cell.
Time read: 13:31:36
